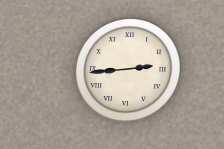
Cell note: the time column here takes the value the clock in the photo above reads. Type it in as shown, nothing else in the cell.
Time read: 2:44
